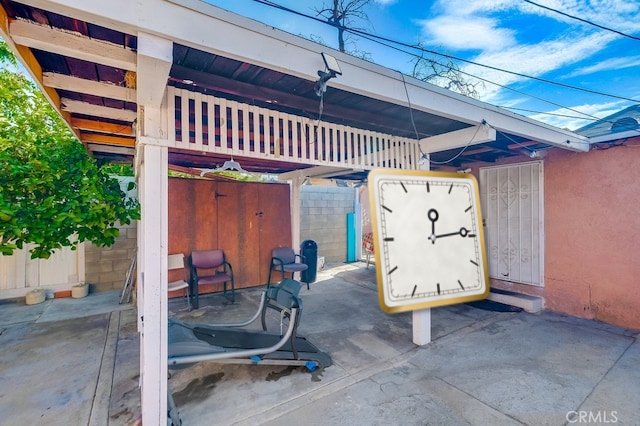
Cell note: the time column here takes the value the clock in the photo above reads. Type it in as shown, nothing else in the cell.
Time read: 12:14
